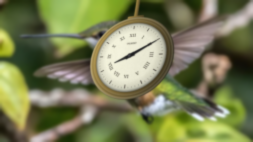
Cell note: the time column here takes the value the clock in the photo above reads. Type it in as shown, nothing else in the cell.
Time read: 8:10
